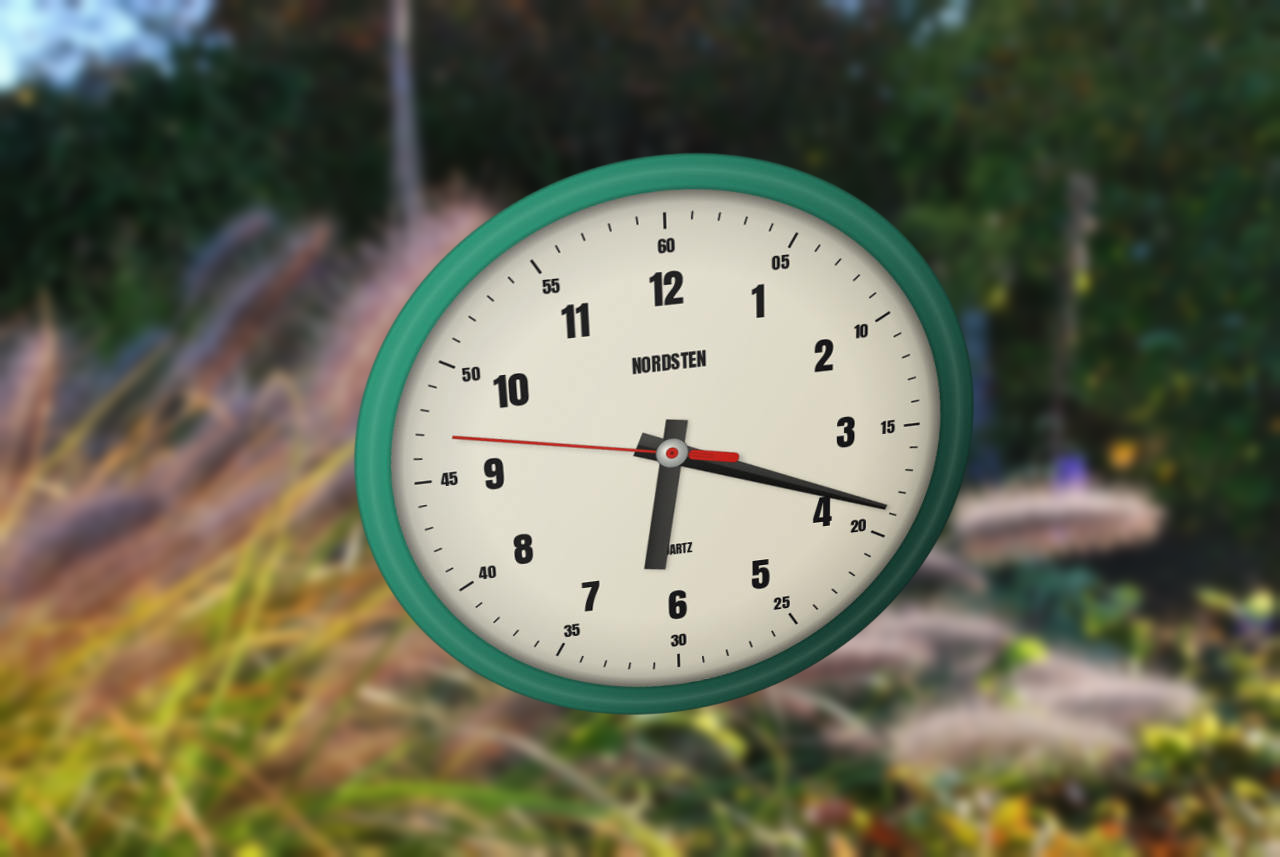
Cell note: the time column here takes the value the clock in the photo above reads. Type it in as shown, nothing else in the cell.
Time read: 6:18:47
